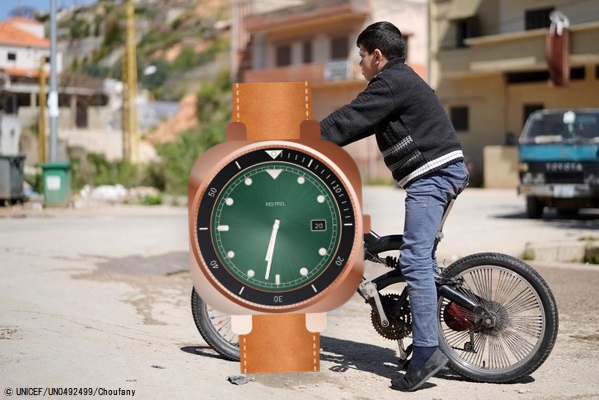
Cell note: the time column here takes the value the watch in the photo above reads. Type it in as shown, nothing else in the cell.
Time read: 6:32
